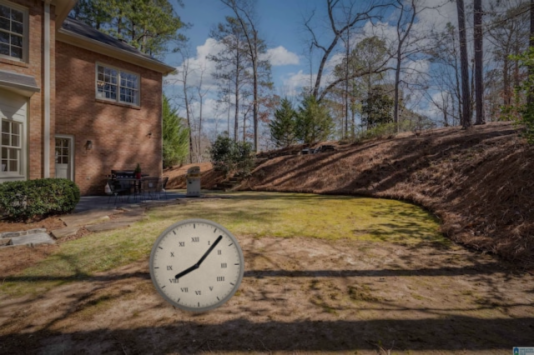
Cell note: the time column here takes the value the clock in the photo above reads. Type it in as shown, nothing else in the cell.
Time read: 8:07
